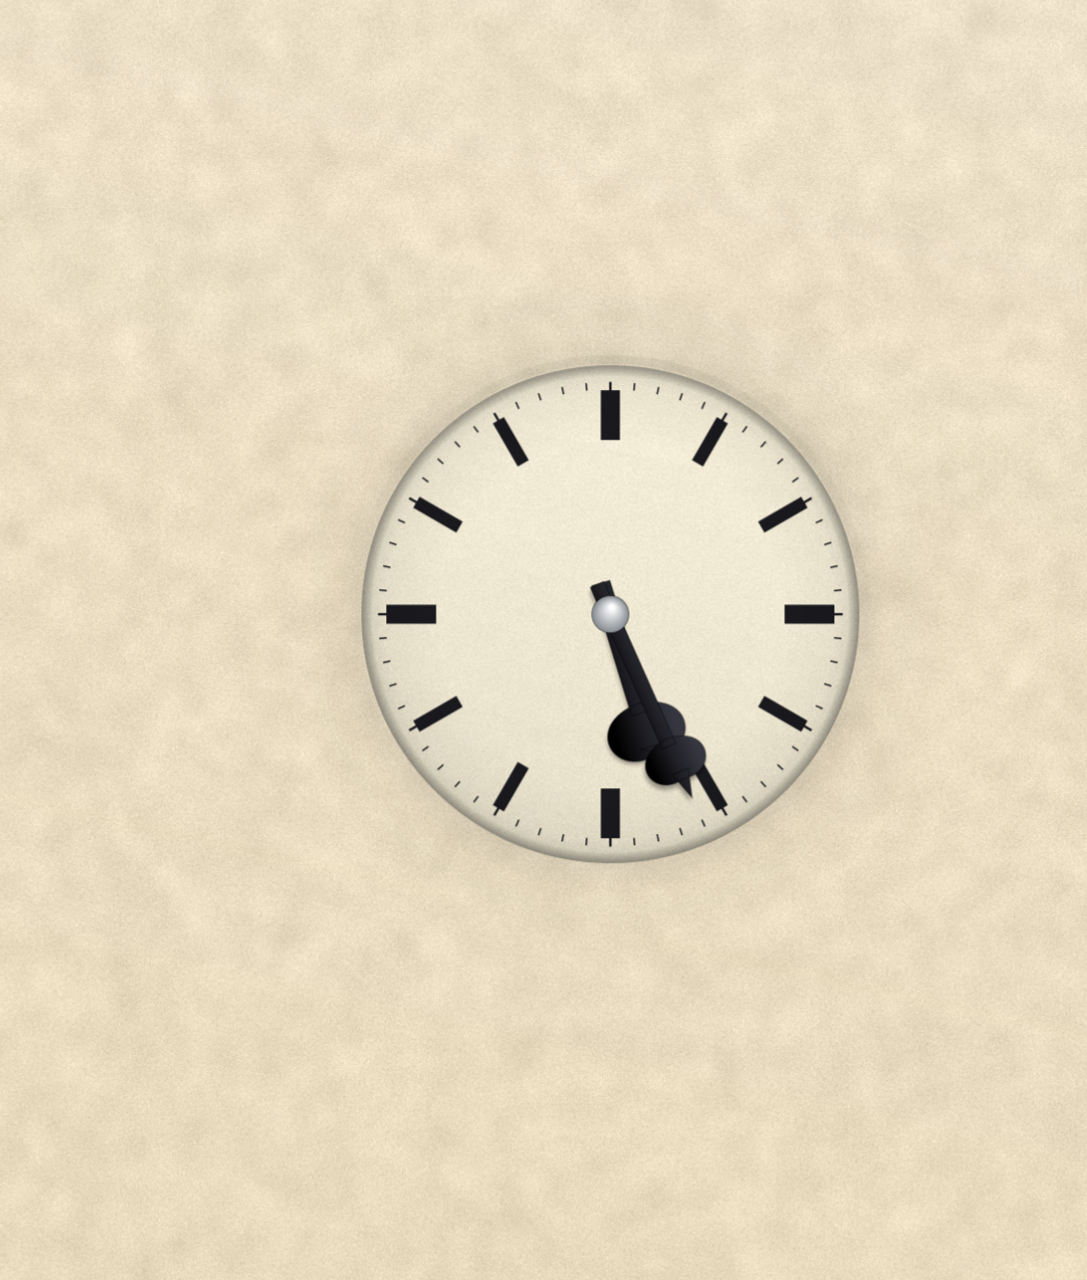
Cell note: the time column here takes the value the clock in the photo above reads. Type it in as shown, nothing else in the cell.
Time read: 5:26
